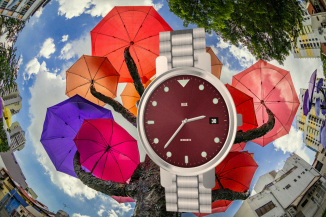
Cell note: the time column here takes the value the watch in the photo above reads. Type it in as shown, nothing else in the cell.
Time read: 2:37
